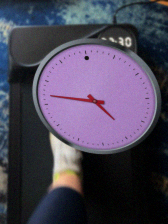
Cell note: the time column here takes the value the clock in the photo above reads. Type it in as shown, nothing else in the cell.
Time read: 4:47
